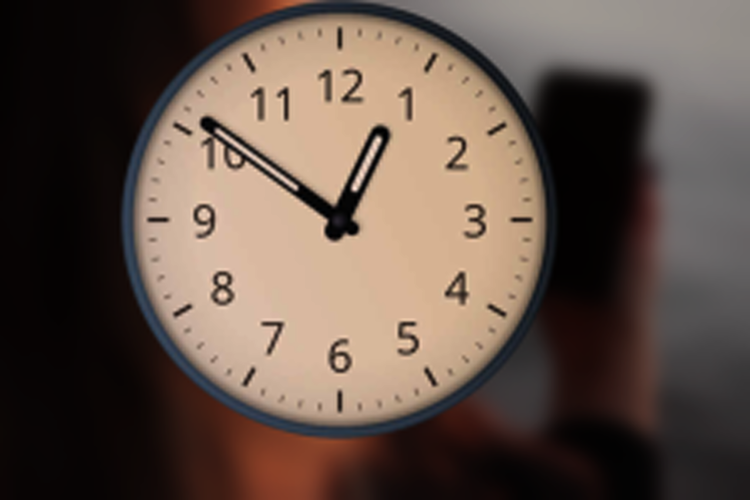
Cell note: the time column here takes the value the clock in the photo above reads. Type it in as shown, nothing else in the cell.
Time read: 12:51
